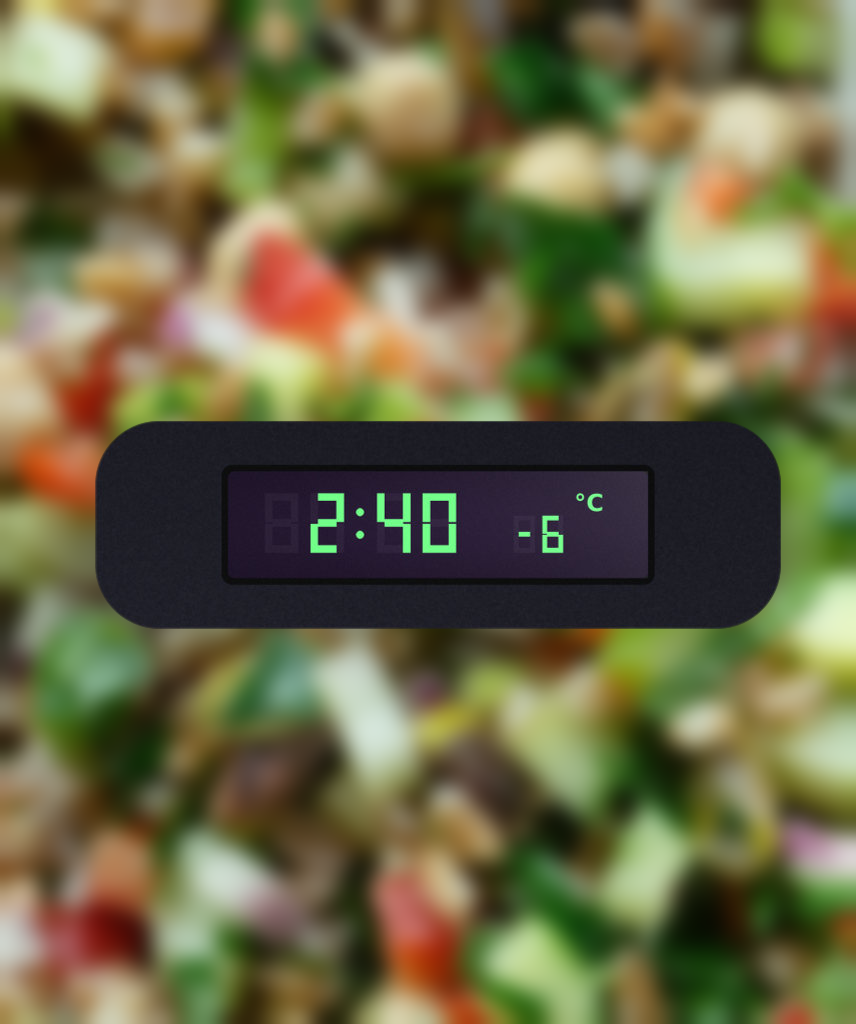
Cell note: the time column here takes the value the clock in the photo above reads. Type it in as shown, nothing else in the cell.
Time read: 2:40
